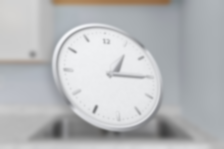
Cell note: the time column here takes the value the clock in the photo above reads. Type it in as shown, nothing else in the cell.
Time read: 1:15
